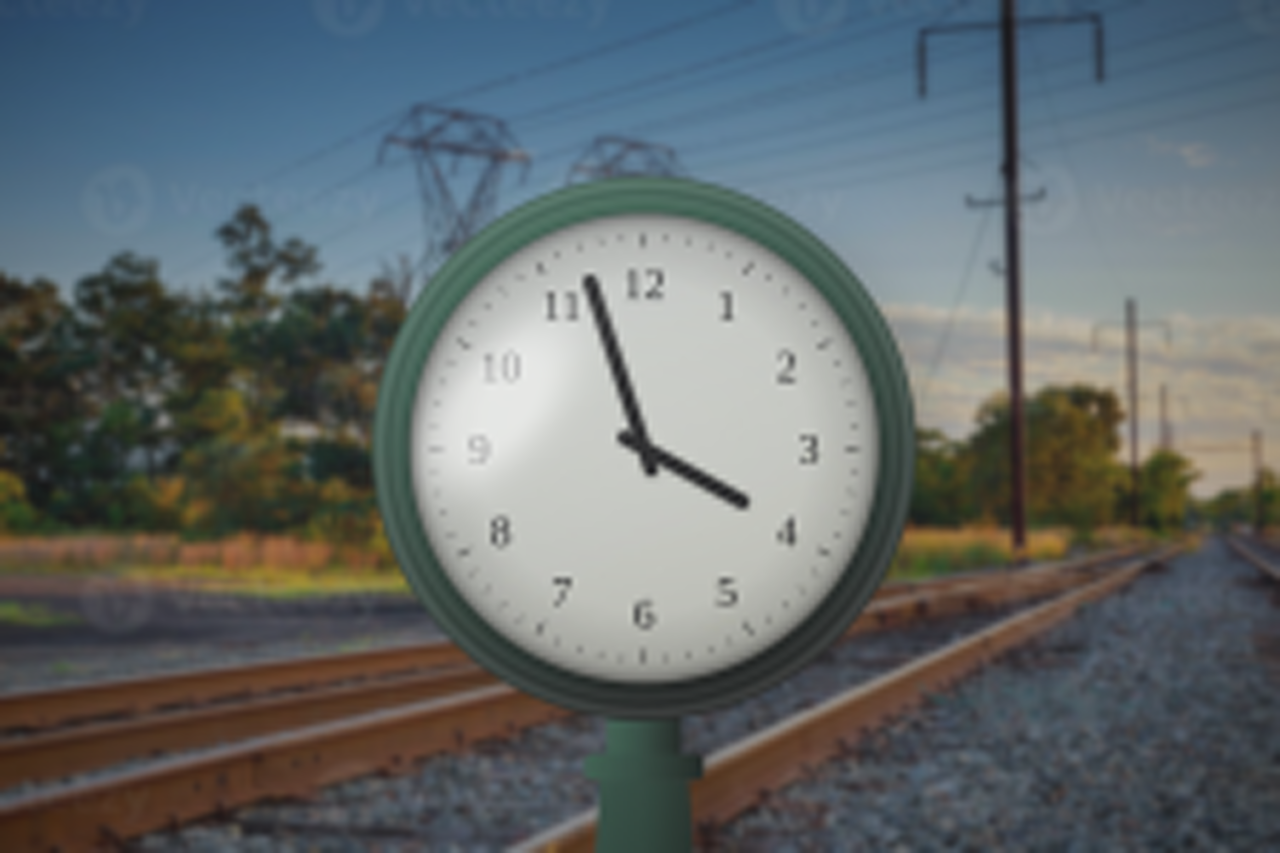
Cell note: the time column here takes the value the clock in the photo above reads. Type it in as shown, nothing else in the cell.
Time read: 3:57
